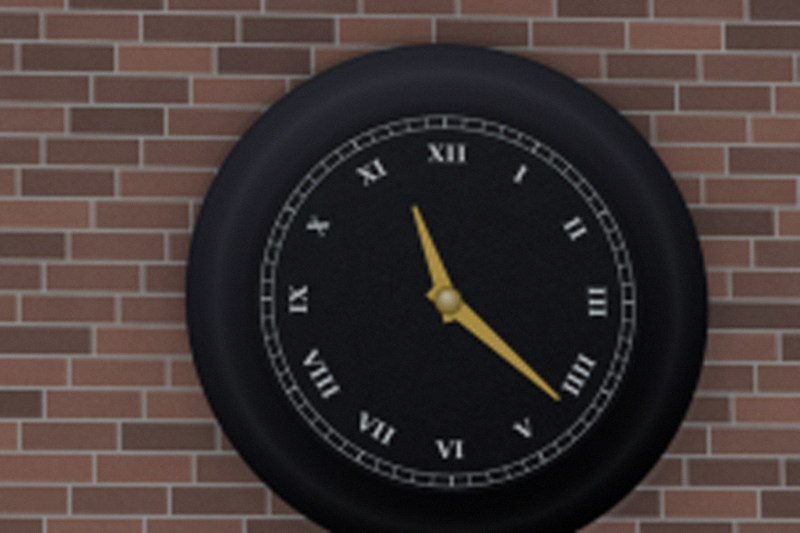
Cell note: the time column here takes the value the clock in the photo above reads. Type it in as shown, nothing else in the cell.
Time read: 11:22
